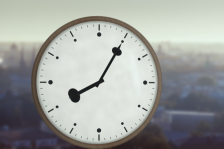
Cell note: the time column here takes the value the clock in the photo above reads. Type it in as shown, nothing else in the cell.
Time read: 8:05
